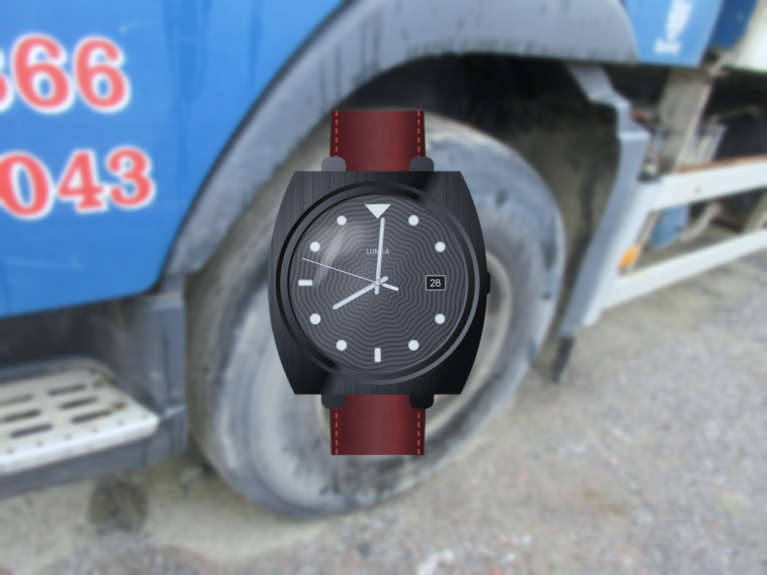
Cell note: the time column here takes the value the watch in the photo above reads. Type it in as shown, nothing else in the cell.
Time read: 8:00:48
